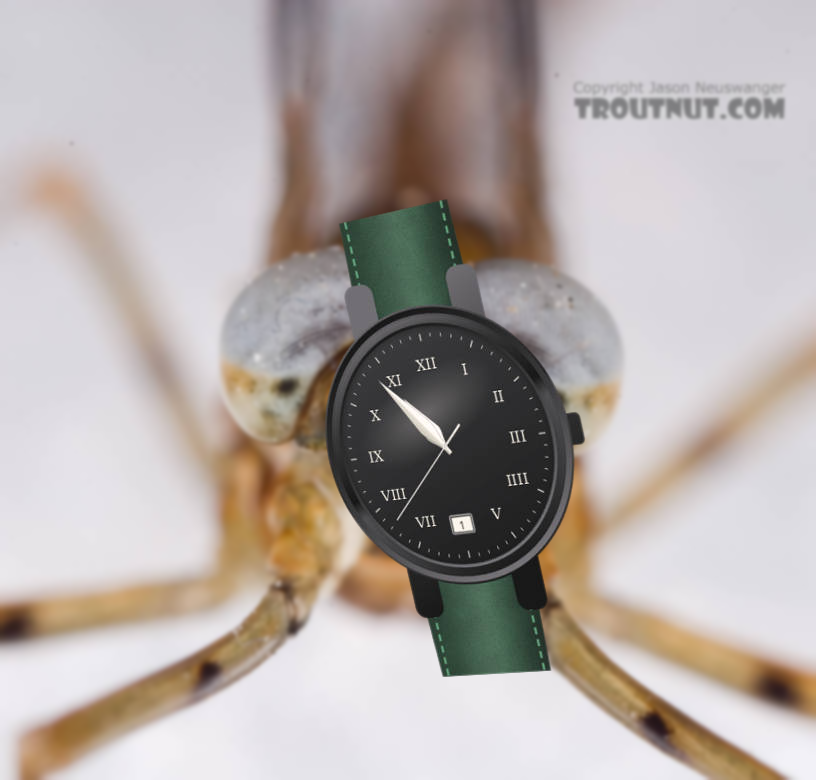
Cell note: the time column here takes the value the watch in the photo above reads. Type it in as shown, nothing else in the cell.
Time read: 10:53:38
